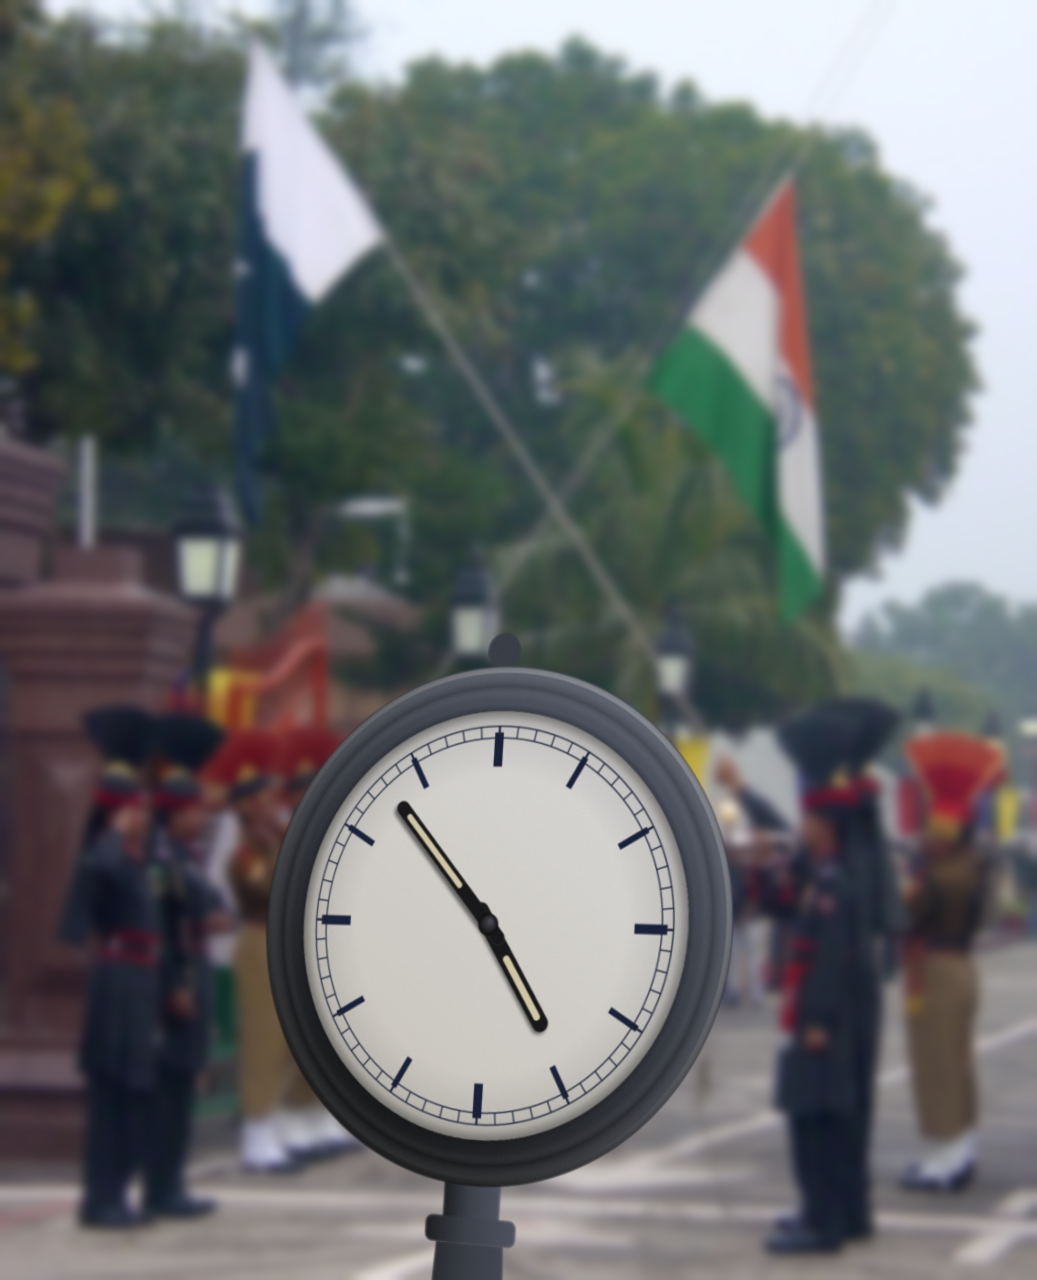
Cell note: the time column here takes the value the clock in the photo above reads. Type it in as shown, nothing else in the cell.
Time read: 4:53
